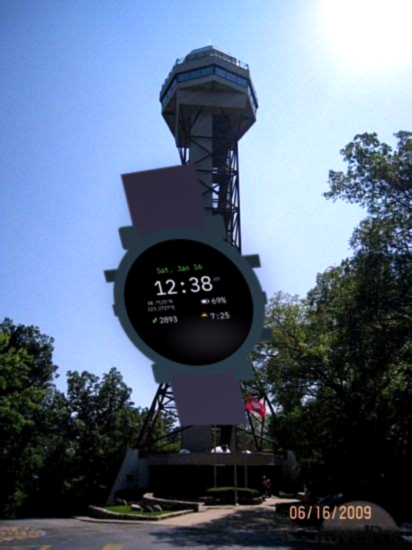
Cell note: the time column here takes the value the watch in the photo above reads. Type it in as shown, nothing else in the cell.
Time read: 12:38
